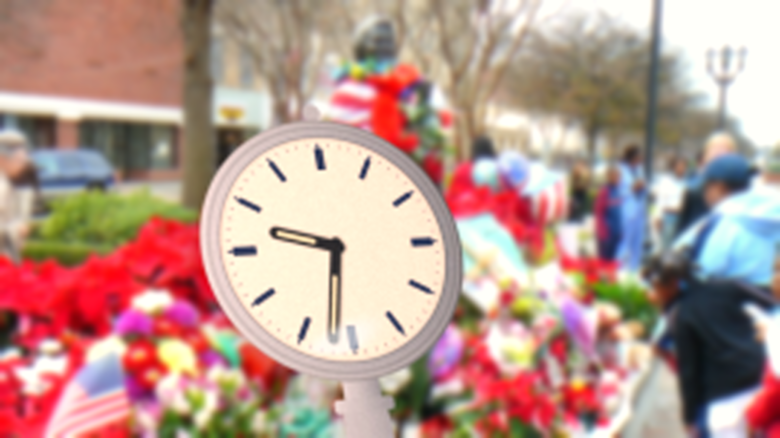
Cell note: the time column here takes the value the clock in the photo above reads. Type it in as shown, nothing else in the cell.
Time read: 9:32
